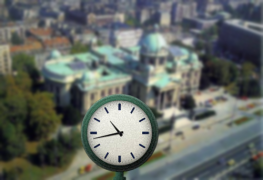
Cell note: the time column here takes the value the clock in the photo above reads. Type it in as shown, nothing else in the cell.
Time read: 10:43
